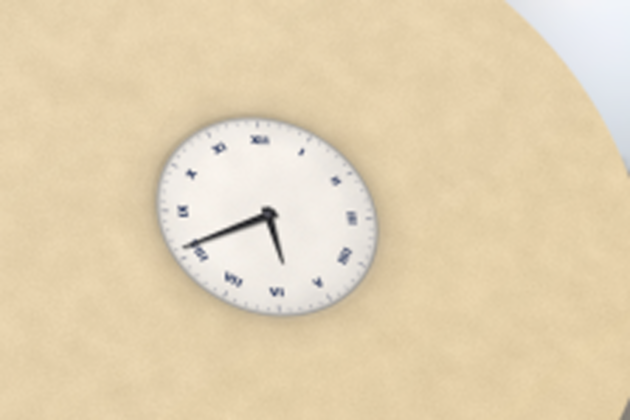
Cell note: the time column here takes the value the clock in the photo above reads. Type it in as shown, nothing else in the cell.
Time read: 5:41
